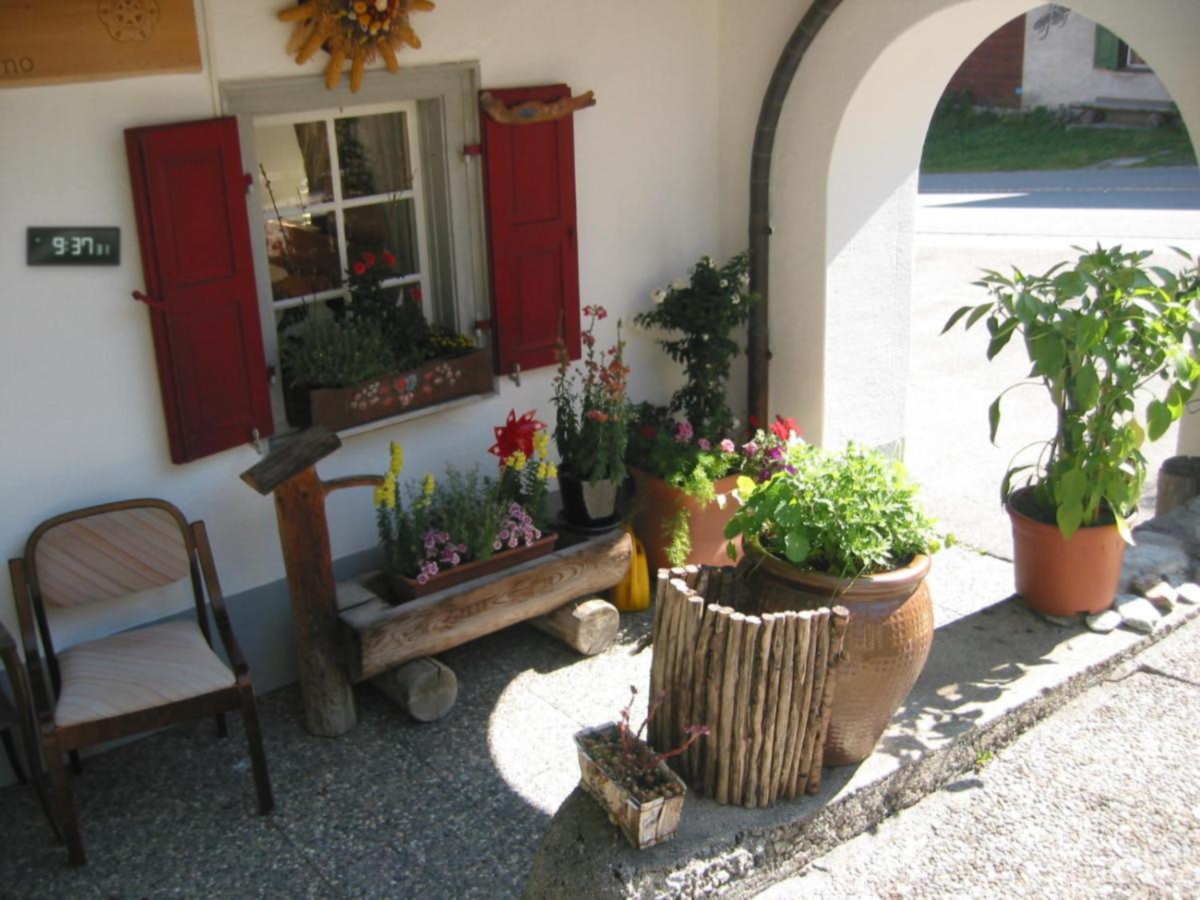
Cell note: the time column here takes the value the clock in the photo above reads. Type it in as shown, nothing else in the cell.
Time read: 9:37
